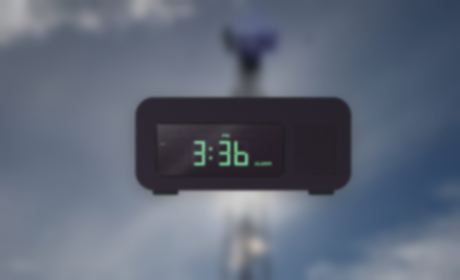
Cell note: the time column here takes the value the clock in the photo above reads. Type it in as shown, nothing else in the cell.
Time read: 3:36
